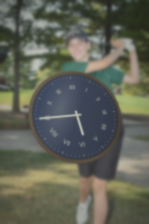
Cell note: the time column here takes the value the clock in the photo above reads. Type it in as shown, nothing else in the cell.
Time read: 5:45
